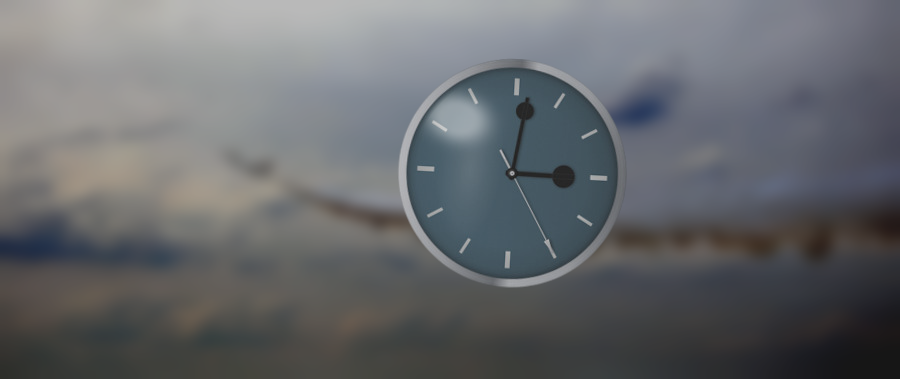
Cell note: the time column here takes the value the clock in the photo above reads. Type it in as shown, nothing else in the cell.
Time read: 3:01:25
